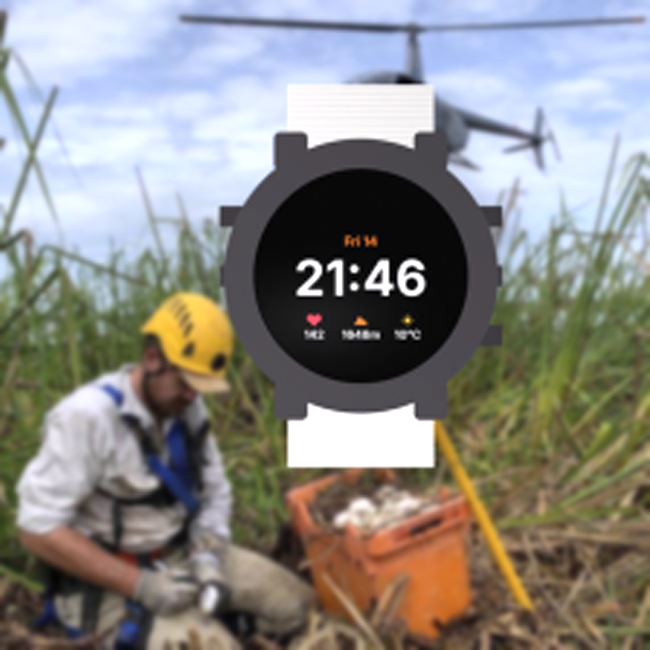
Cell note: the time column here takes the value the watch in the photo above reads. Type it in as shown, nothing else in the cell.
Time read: 21:46
